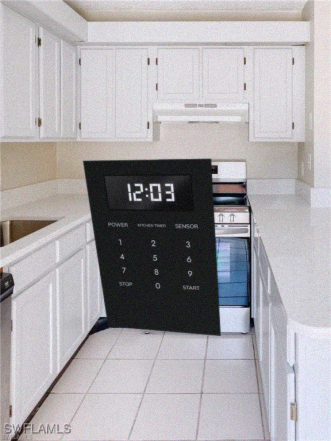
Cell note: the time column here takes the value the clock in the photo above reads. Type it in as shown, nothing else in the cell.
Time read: 12:03
